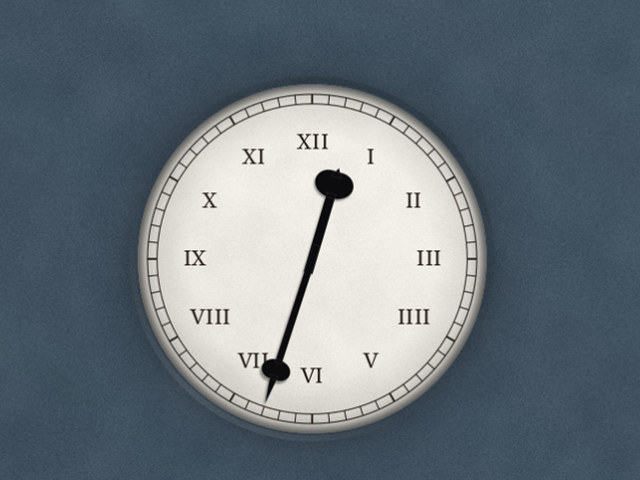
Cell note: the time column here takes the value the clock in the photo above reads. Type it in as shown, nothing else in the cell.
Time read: 12:33
